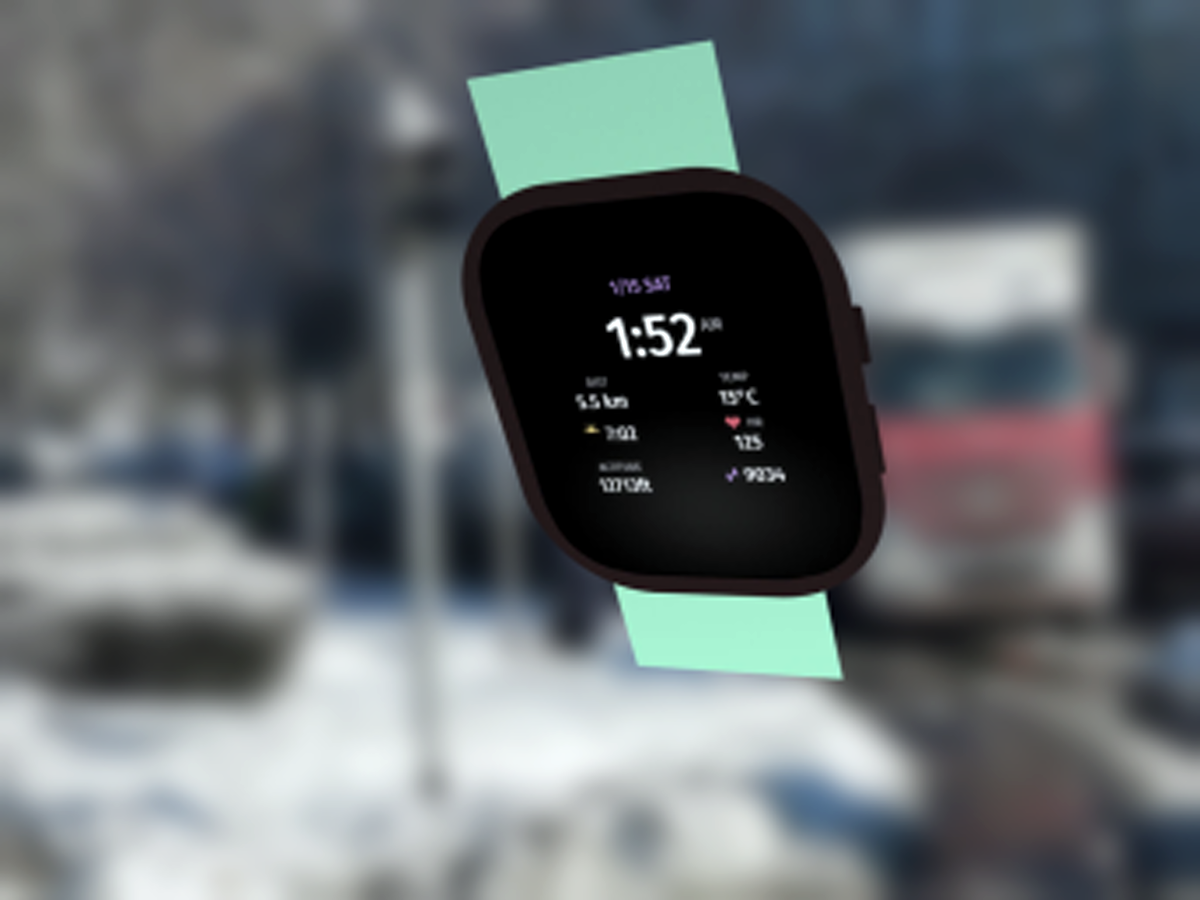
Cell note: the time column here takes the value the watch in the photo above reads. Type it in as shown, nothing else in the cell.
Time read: 1:52
